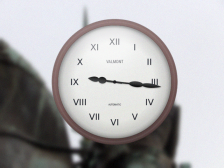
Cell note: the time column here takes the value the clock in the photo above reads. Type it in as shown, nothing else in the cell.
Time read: 9:16
